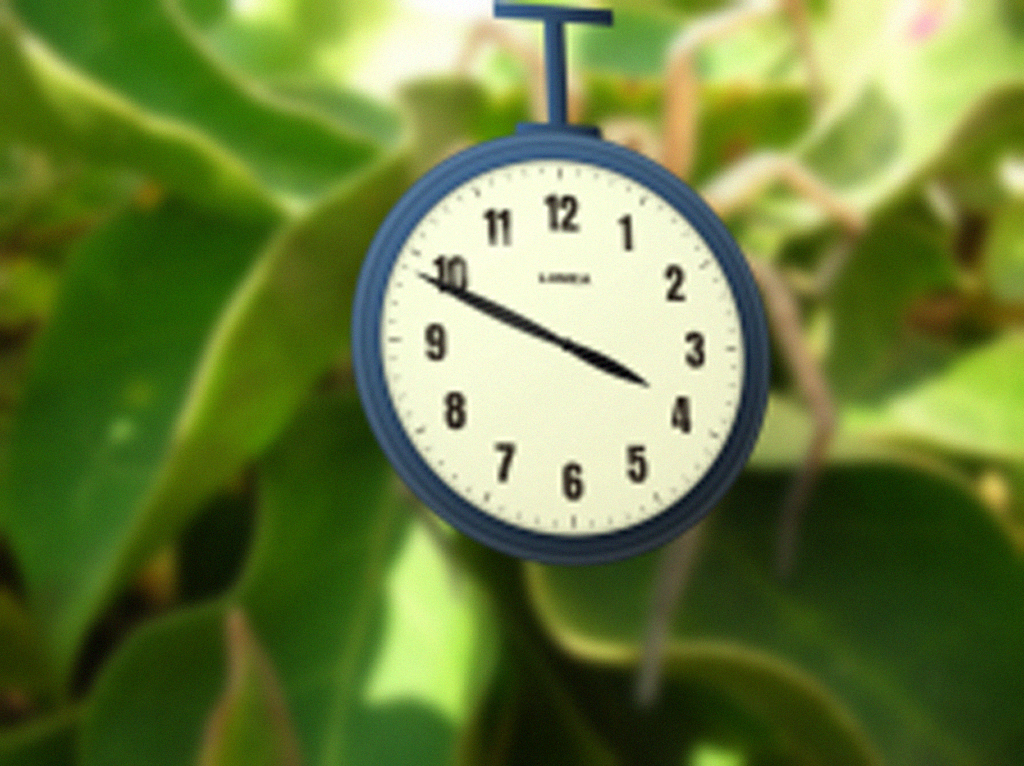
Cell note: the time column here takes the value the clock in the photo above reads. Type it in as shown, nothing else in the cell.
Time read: 3:49
